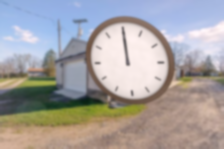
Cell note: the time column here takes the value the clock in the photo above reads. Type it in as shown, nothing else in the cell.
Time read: 12:00
